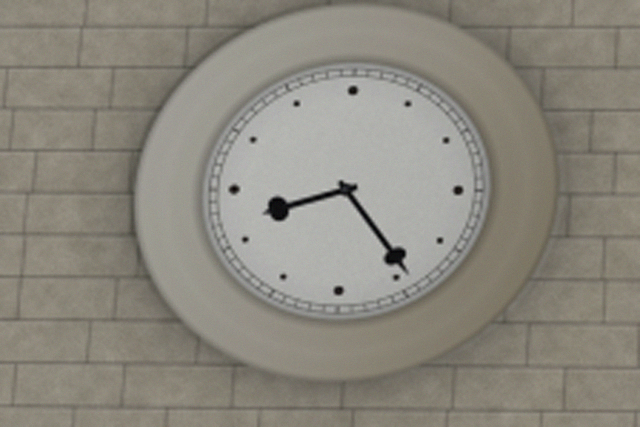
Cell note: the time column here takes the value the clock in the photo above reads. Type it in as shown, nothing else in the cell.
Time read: 8:24
